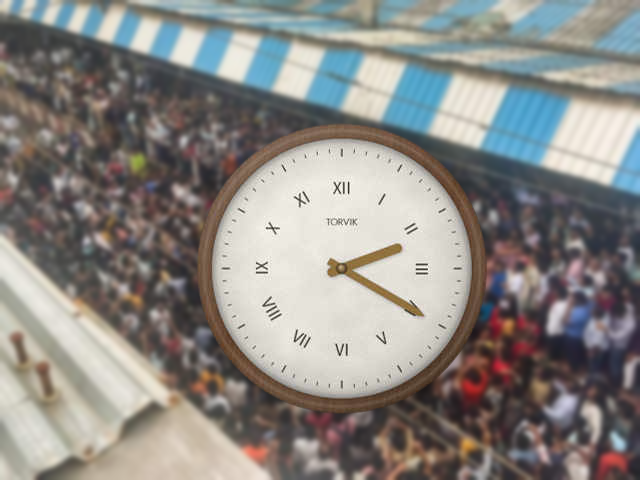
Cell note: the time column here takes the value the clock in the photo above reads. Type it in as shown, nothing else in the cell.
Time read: 2:20
